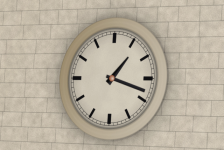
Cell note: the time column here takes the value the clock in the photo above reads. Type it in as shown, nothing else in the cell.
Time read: 1:18
